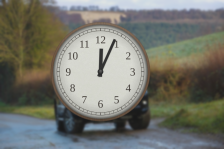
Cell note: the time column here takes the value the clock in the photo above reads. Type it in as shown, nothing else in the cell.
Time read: 12:04
